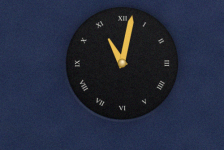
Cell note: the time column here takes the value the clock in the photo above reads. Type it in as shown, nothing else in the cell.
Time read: 11:02
